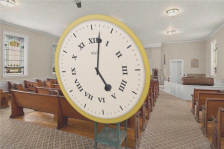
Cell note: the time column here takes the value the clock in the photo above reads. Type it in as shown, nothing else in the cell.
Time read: 5:02
